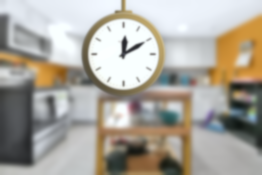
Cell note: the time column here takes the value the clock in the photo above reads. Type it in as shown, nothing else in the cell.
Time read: 12:10
